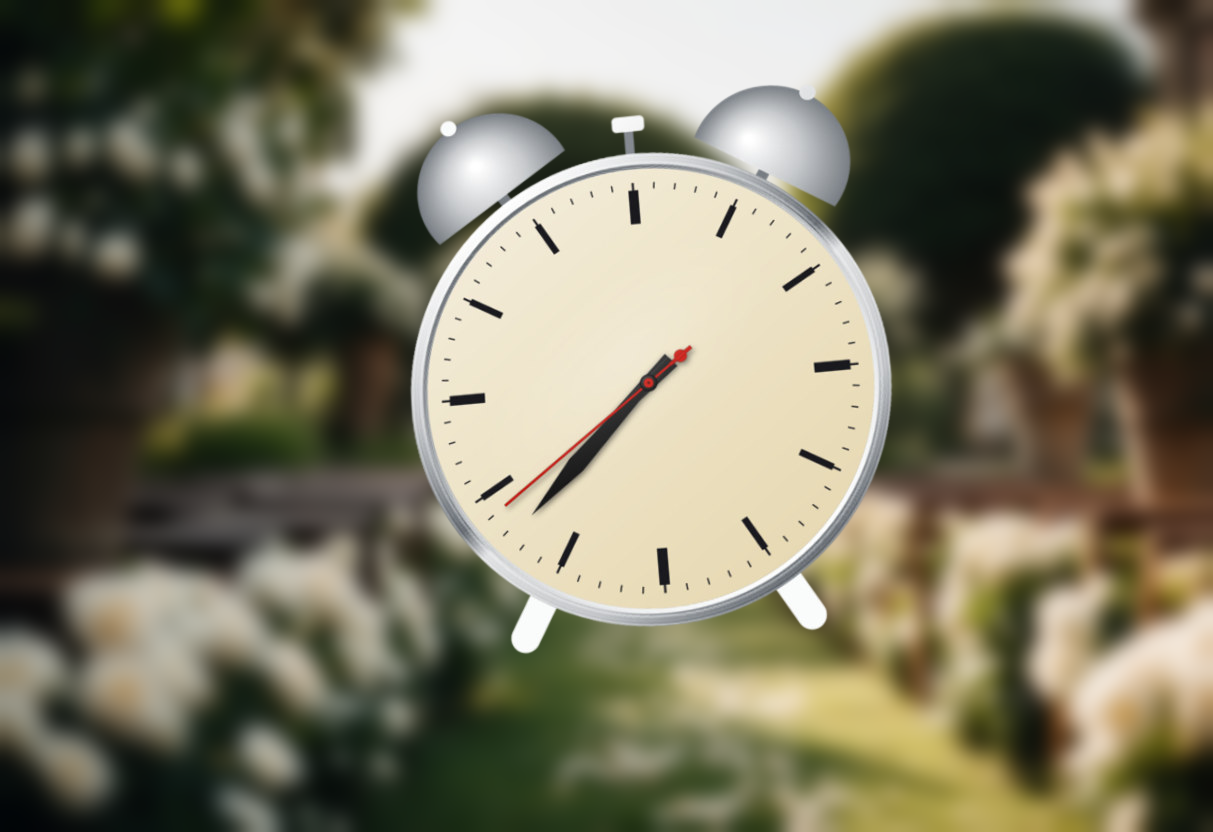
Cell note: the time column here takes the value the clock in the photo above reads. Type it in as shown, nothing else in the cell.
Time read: 7:37:39
